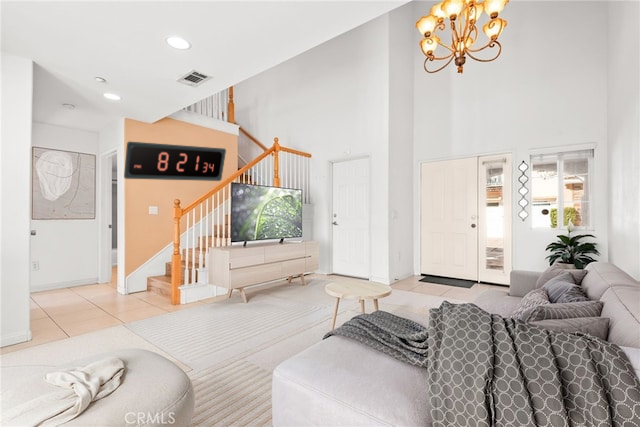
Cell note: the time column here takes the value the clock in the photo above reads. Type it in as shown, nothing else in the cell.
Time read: 8:21:34
